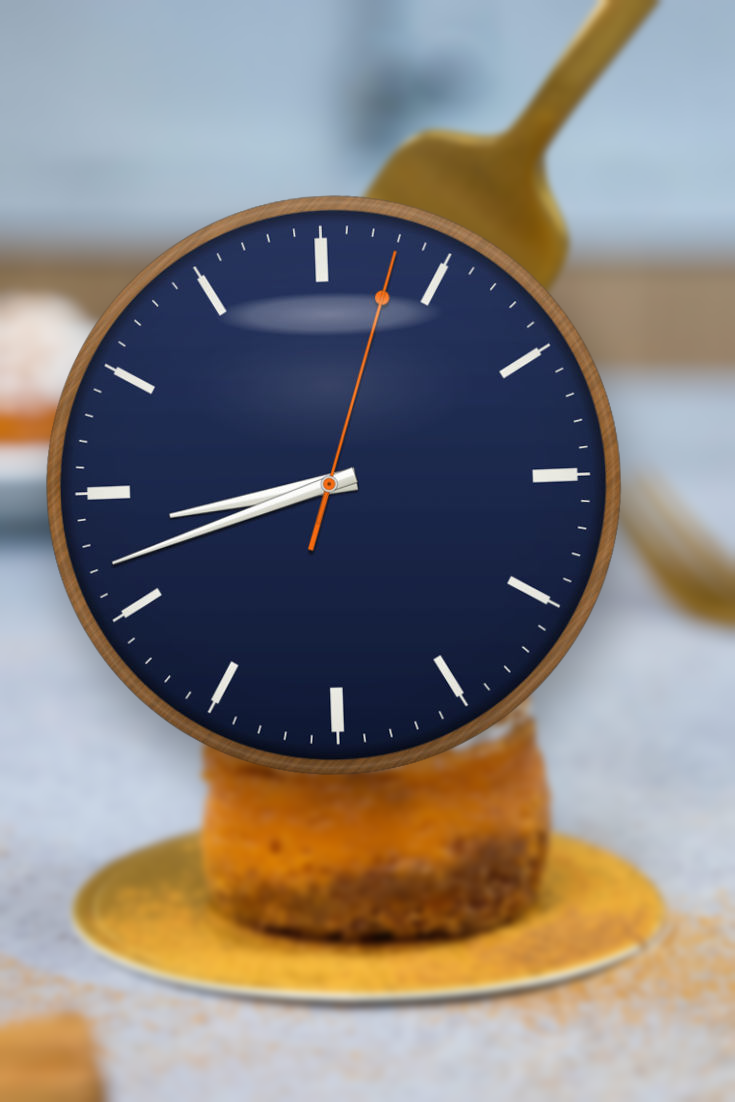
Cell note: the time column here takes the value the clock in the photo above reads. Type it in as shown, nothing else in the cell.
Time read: 8:42:03
